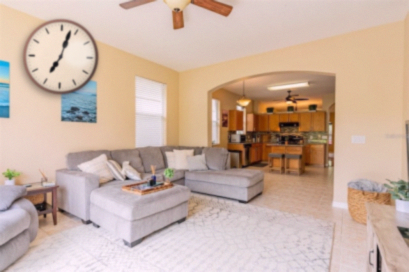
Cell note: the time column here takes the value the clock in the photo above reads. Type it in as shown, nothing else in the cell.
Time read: 7:03
